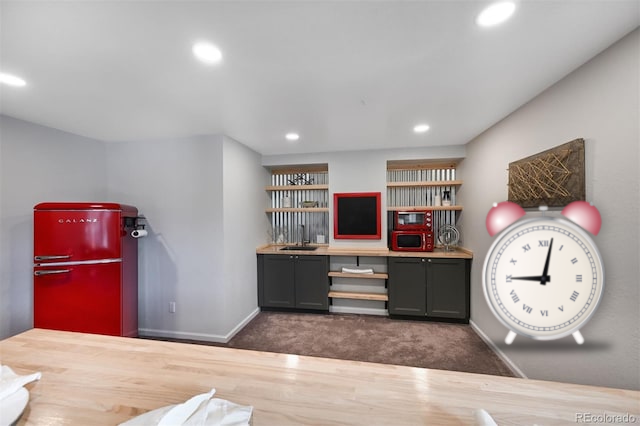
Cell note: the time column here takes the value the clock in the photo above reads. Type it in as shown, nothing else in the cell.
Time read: 9:02
